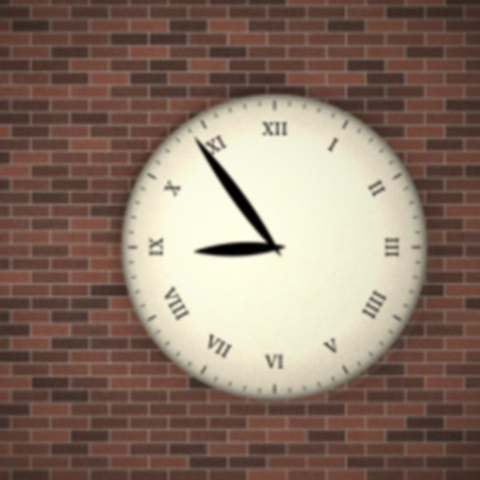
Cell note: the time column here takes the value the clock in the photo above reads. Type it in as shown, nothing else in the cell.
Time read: 8:54
